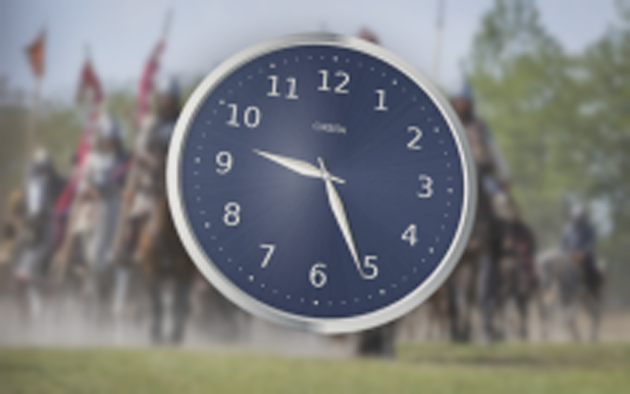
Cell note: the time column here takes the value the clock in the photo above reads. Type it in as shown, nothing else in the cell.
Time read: 9:26
